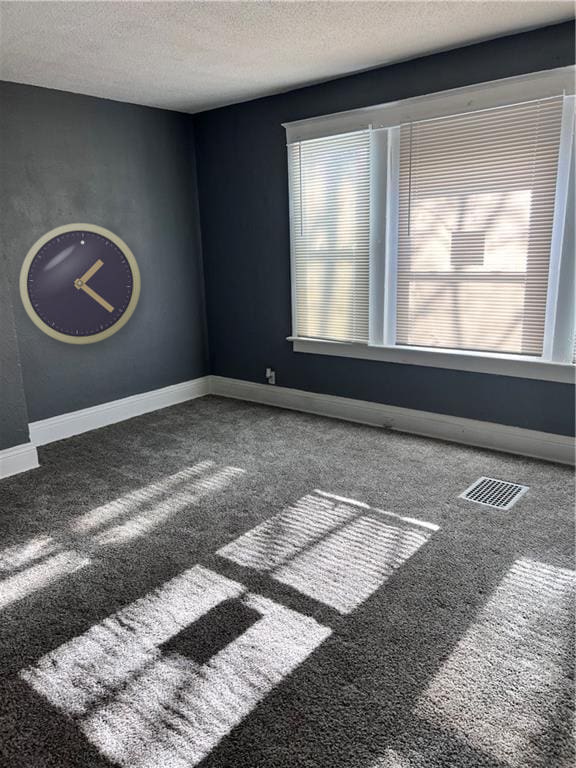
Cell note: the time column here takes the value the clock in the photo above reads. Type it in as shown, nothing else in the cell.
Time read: 1:21
